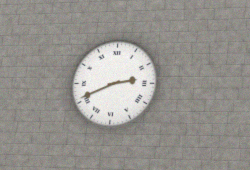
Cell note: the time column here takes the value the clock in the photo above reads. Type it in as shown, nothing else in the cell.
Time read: 2:41
